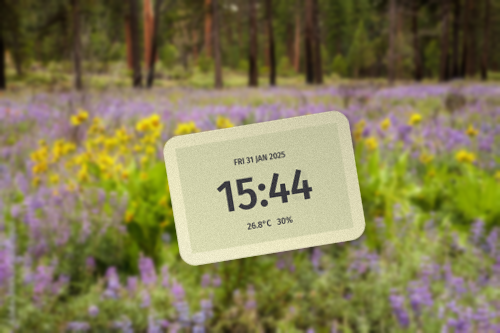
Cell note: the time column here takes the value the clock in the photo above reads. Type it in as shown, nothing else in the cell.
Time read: 15:44
